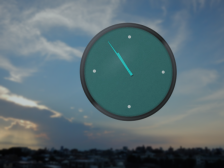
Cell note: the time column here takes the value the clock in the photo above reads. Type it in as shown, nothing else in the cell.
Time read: 10:54
